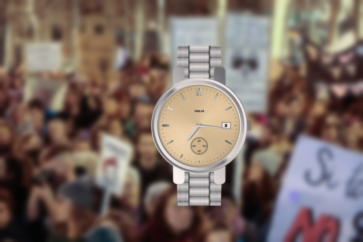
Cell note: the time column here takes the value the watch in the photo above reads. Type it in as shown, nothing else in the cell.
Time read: 7:16
